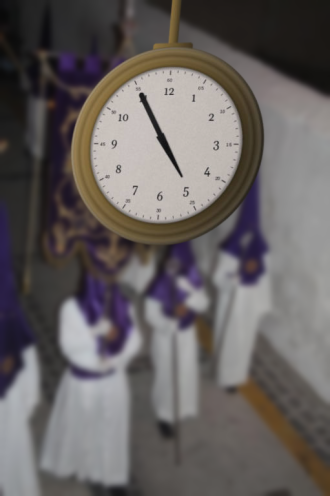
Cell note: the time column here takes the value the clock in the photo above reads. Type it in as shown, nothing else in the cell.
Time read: 4:55
